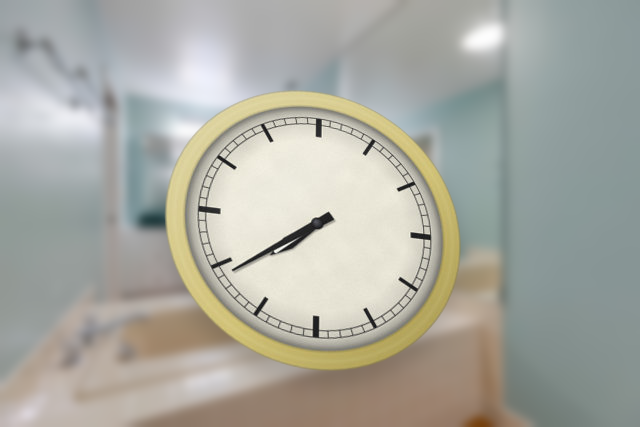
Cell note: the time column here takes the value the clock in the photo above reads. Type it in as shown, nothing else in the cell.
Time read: 7:39
